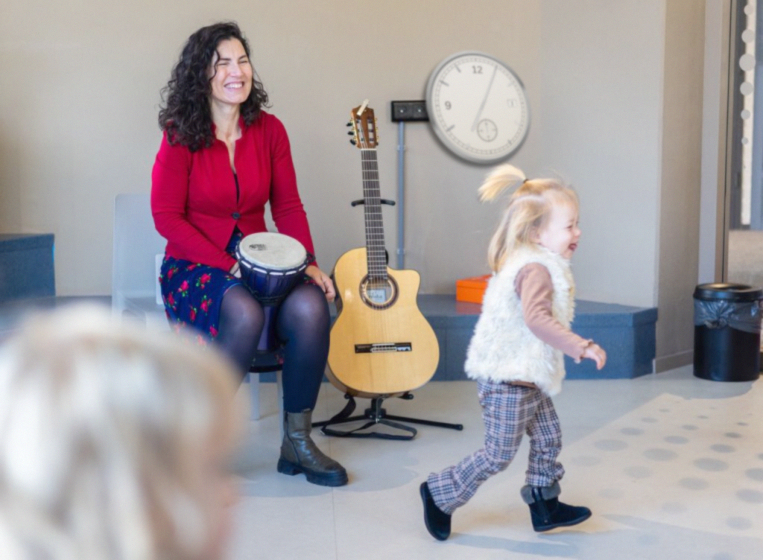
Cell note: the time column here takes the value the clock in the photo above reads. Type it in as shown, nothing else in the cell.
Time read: 7:05
